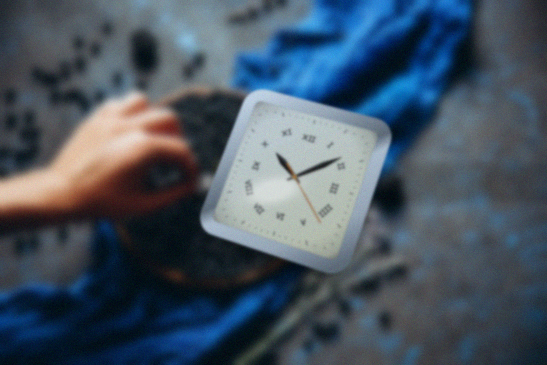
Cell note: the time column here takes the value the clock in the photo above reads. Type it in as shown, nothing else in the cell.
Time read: 10:08:22
